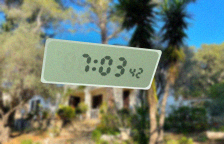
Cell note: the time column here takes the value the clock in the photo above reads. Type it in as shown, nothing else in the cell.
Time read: 7:03:42
